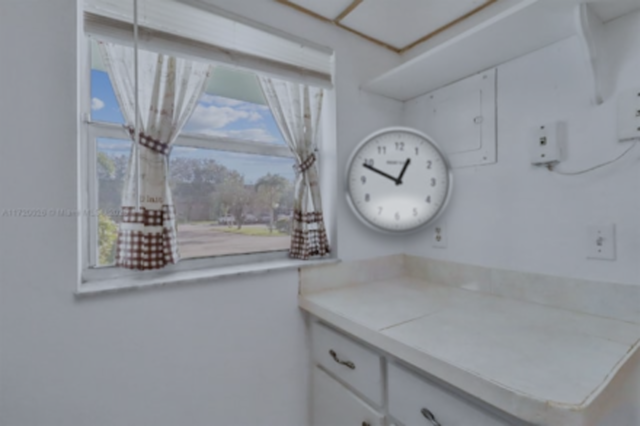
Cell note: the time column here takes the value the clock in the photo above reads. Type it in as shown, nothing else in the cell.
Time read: 12:49
